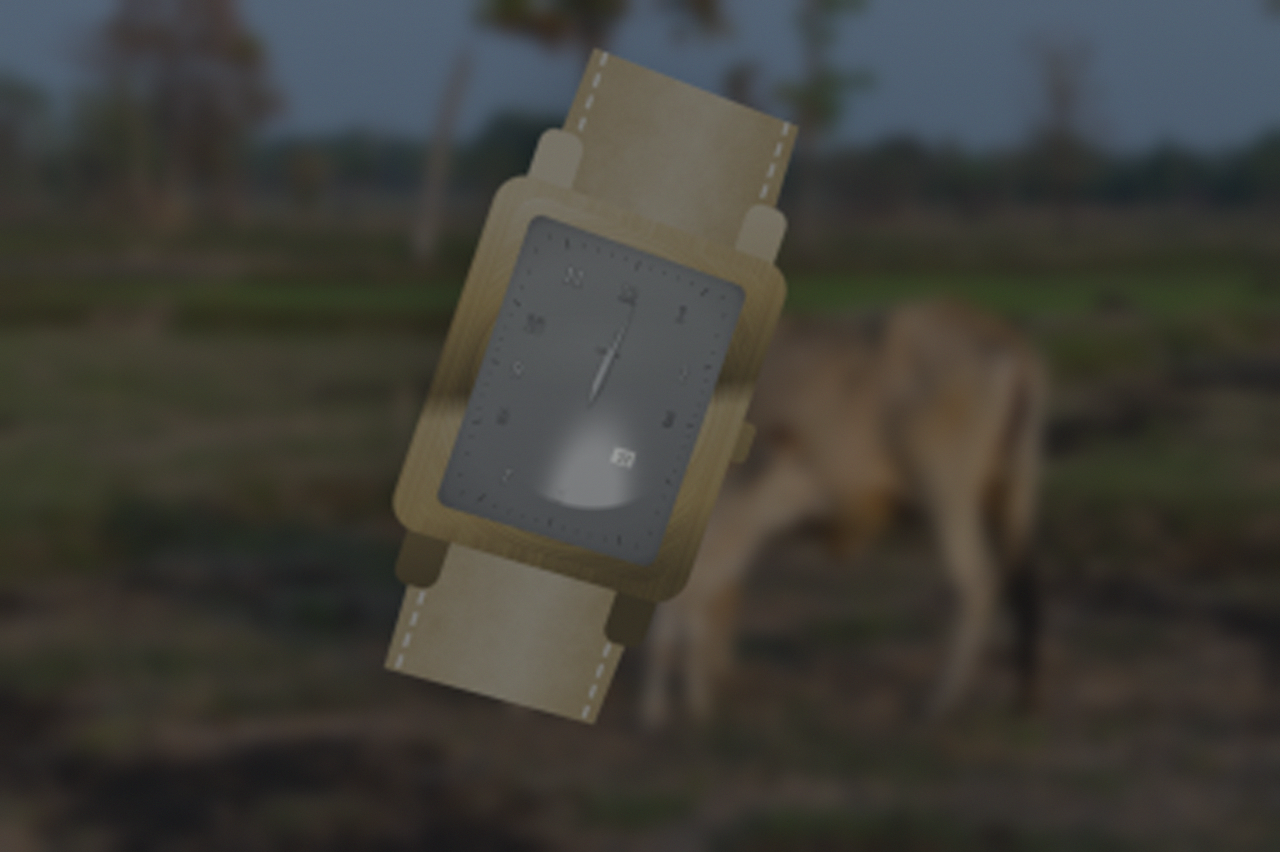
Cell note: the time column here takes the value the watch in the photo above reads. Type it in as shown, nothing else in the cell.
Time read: 12:01
